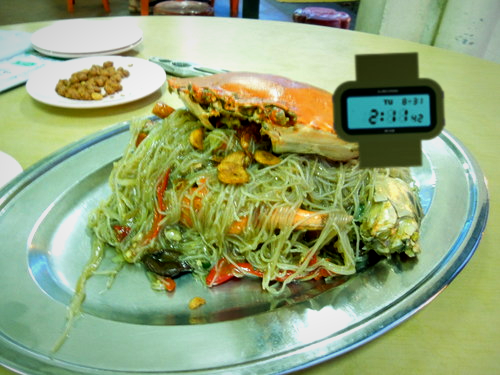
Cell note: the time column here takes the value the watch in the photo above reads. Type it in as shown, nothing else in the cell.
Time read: 2:11
